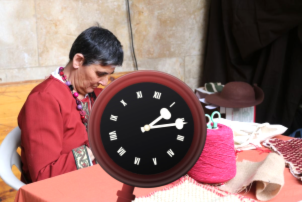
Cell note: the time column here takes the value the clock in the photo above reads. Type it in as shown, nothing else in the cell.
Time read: 1:11
